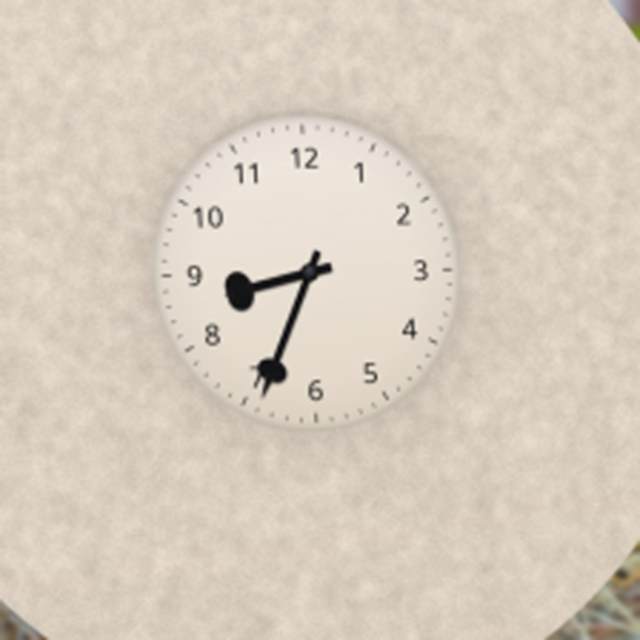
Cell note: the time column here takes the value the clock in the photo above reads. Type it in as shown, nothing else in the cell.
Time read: 8:34
